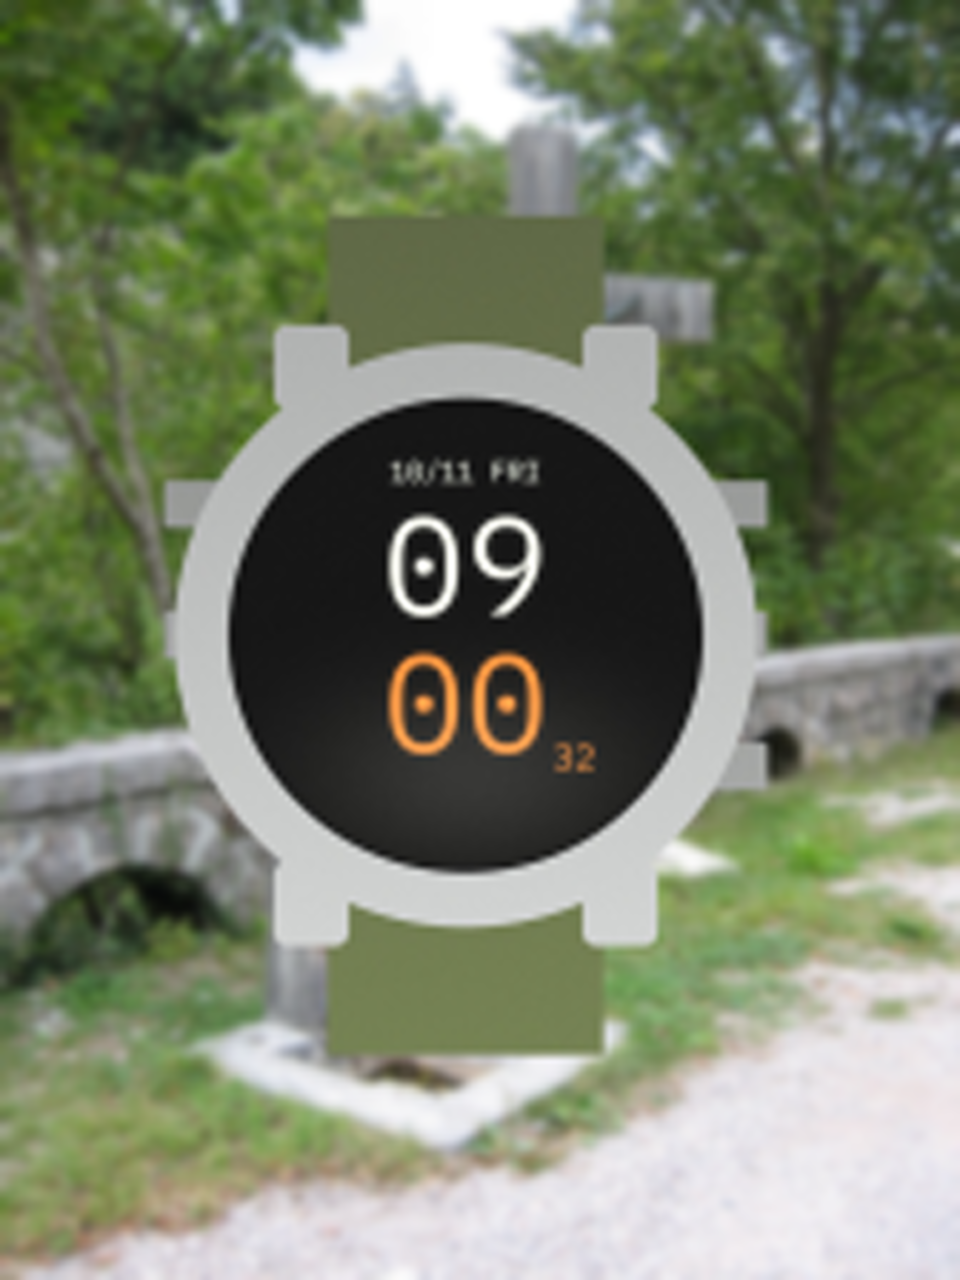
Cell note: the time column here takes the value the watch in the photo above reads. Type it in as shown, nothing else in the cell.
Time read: 9:00
